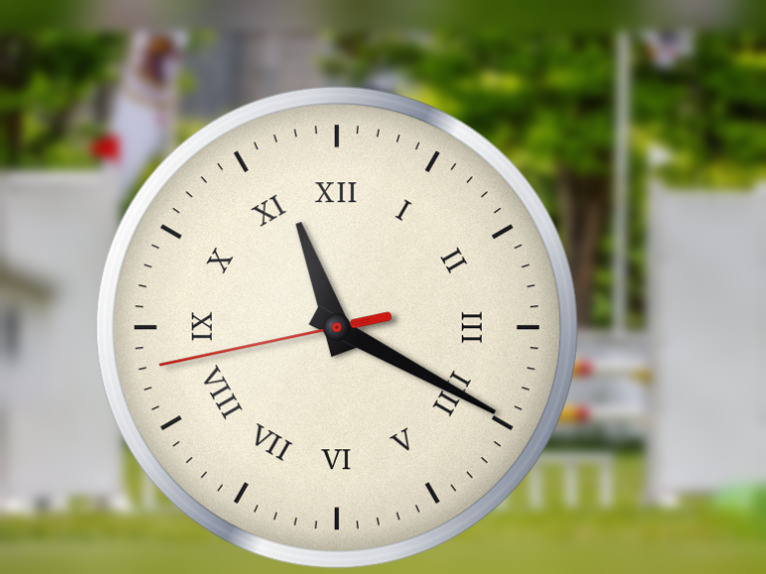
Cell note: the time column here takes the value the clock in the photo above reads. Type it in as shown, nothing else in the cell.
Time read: 11:19:43
